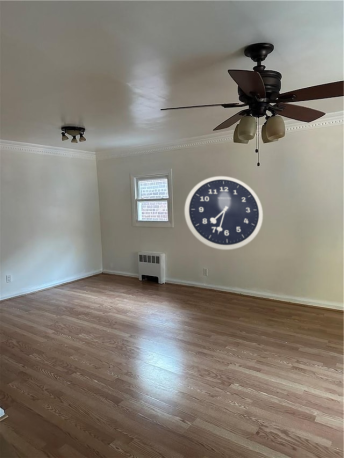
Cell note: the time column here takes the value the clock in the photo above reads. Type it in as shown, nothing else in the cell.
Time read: 7:33
